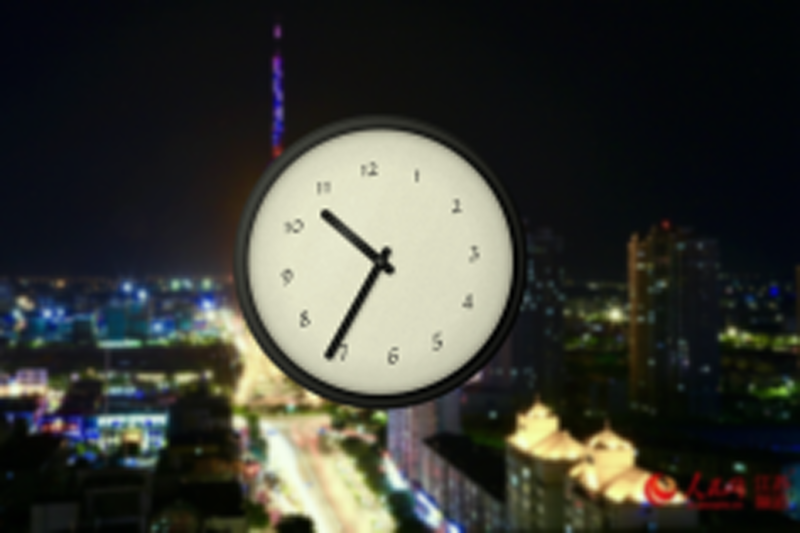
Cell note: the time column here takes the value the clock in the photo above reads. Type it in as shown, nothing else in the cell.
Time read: 10:36
